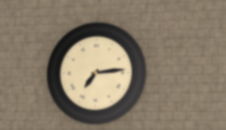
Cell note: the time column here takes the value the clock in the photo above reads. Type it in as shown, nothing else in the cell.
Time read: 7:14
